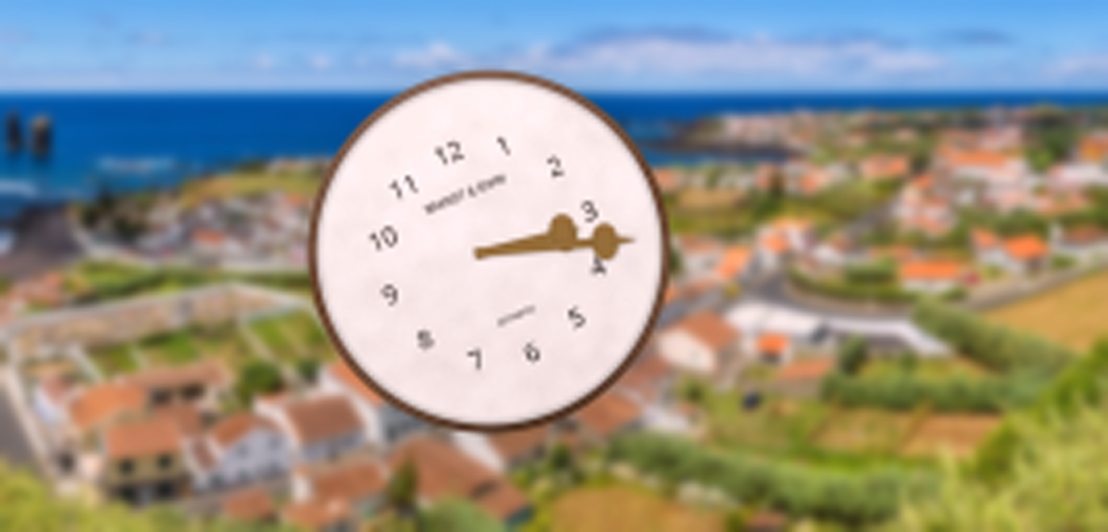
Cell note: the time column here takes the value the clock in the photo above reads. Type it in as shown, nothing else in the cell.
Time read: 3:18
